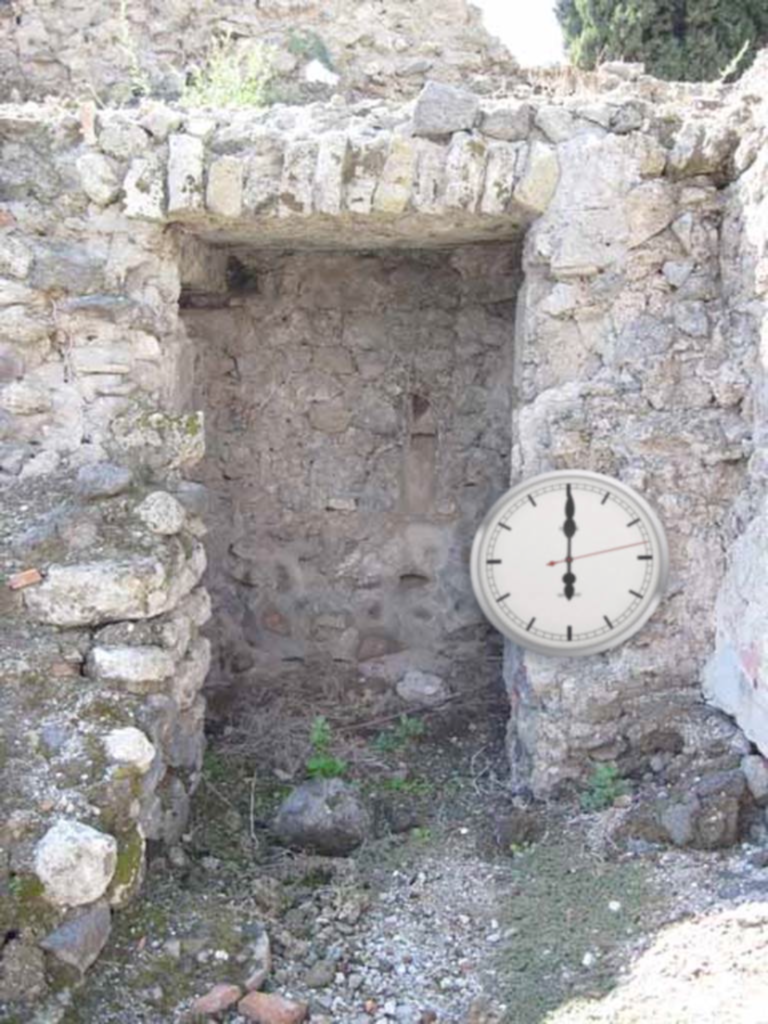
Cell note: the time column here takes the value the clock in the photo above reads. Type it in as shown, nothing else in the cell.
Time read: 6:00:13
